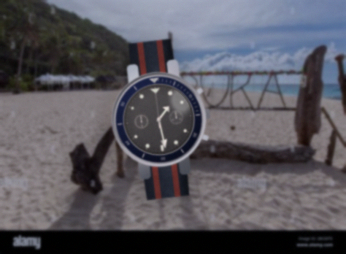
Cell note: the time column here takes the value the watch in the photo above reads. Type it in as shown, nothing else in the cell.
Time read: 1:29
